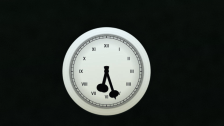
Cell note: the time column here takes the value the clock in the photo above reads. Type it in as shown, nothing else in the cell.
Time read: 6:27
